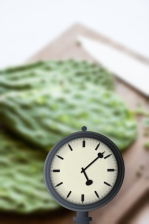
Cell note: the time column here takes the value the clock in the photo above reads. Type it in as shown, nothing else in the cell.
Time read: 5:08
